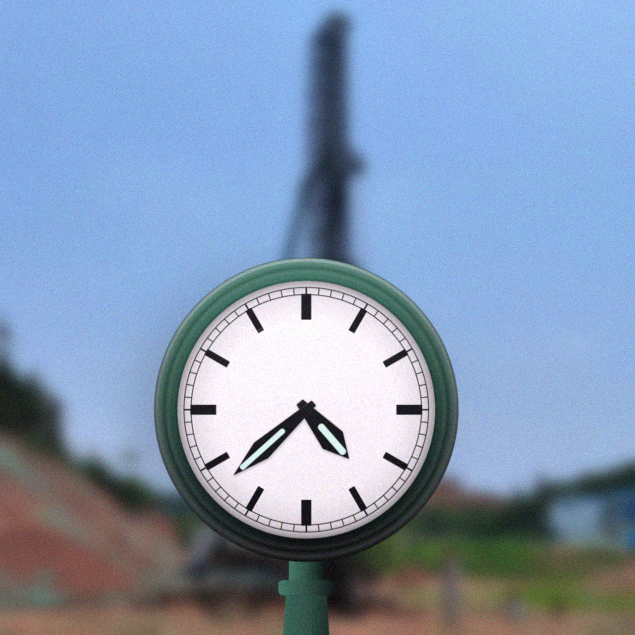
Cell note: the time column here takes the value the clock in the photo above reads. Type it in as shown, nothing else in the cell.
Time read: 4:38
